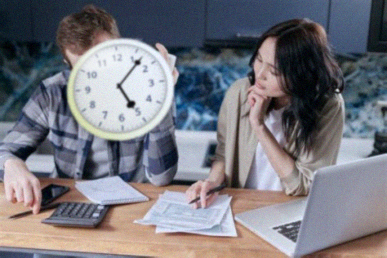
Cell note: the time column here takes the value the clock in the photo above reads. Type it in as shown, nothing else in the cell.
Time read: 5:07
